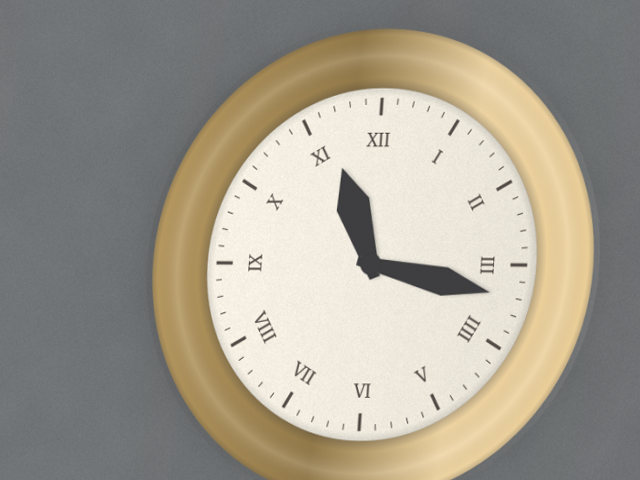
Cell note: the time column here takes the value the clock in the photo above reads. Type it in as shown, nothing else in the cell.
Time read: 11:17
